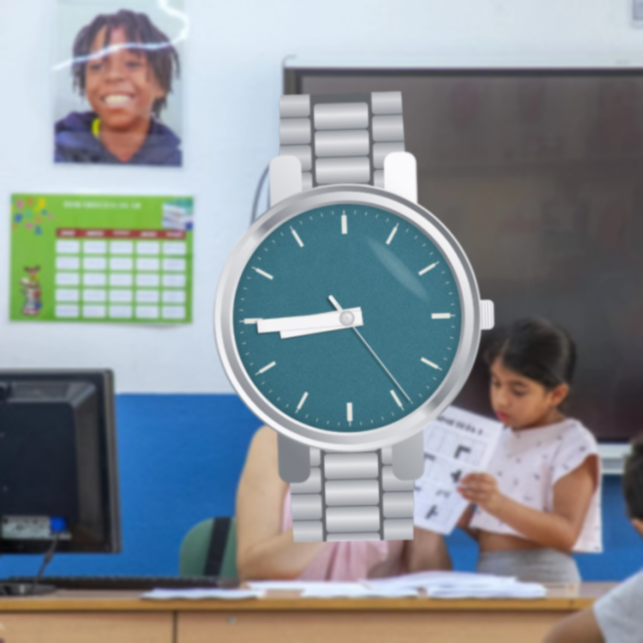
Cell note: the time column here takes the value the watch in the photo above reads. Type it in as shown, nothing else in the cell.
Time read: 8:44:24
